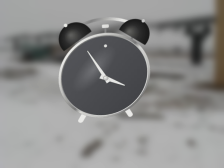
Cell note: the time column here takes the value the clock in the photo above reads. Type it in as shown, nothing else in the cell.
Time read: 3:55
